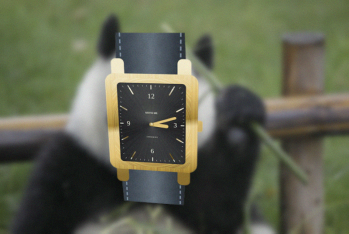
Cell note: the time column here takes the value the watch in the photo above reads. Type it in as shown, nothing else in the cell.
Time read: 3:12
